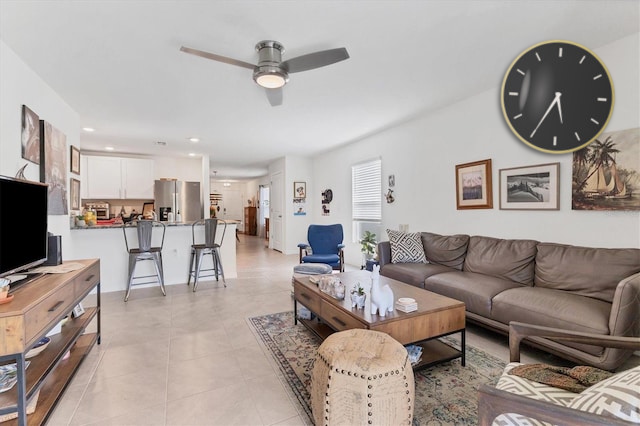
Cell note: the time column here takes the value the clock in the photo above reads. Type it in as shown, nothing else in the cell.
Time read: 5:35
